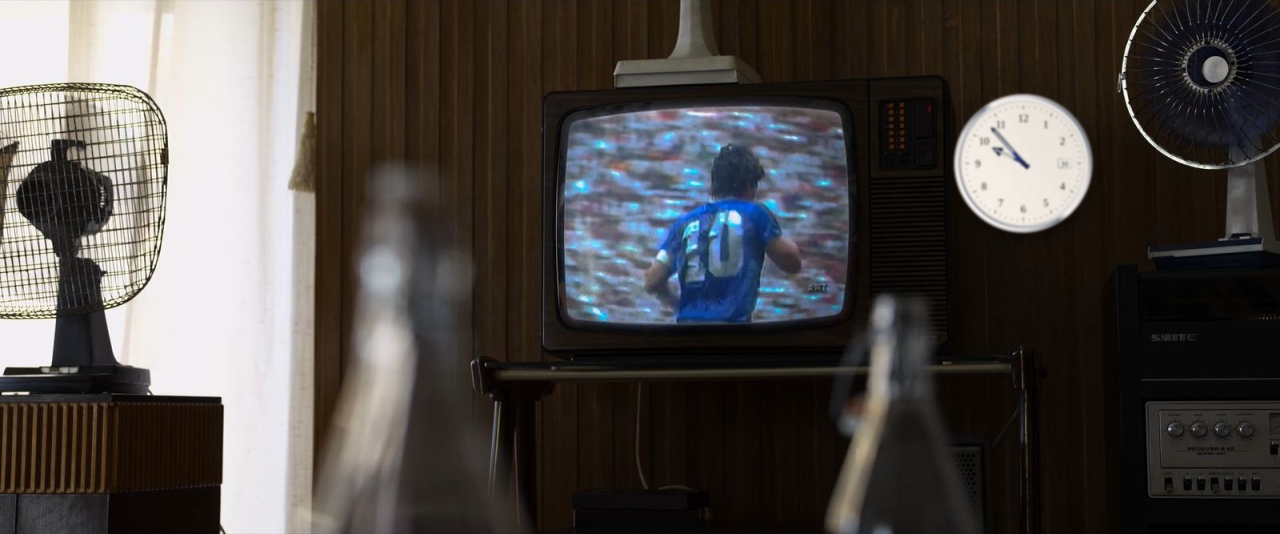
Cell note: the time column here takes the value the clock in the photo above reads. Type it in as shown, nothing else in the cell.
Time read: 9:53
